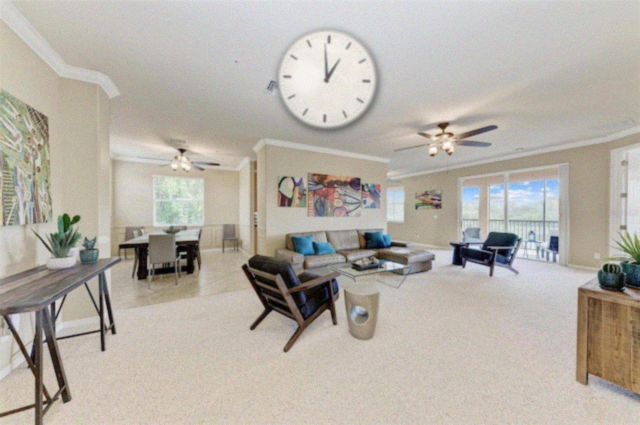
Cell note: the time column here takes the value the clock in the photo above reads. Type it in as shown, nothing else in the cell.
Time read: 12:59
